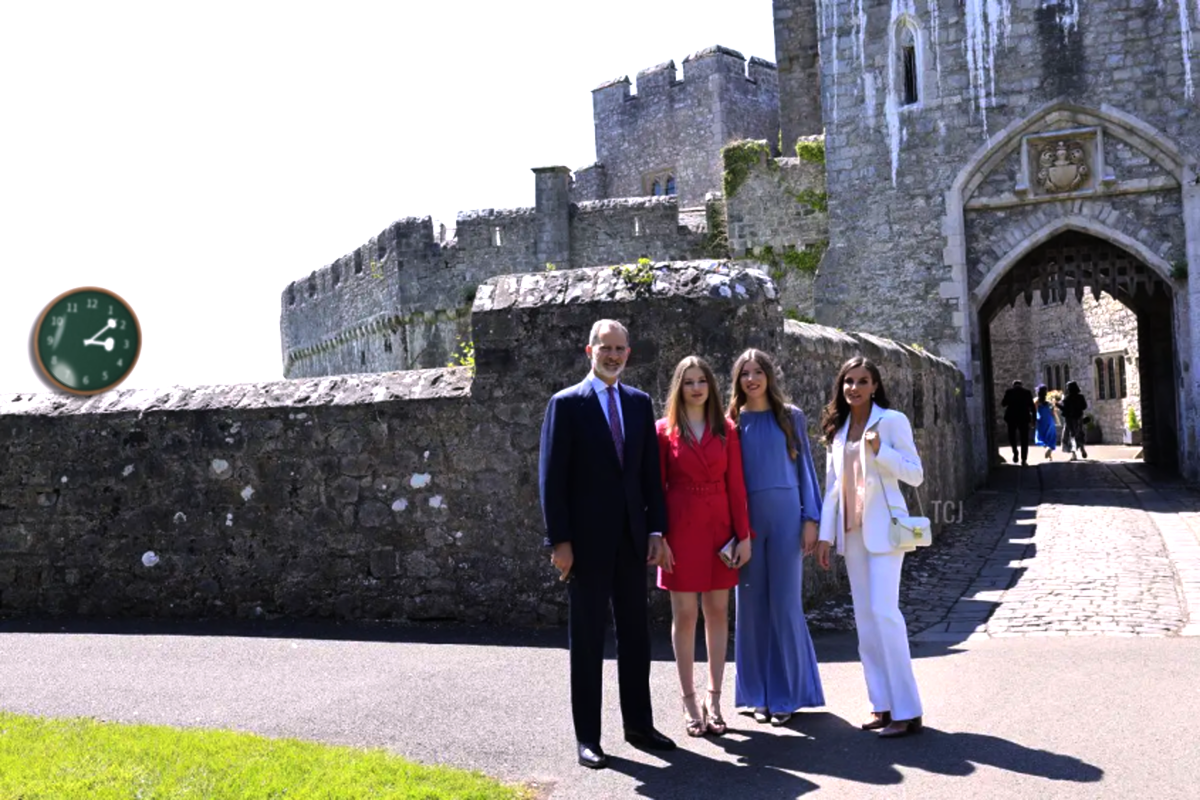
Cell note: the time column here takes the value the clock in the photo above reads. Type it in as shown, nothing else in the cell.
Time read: 3:08
